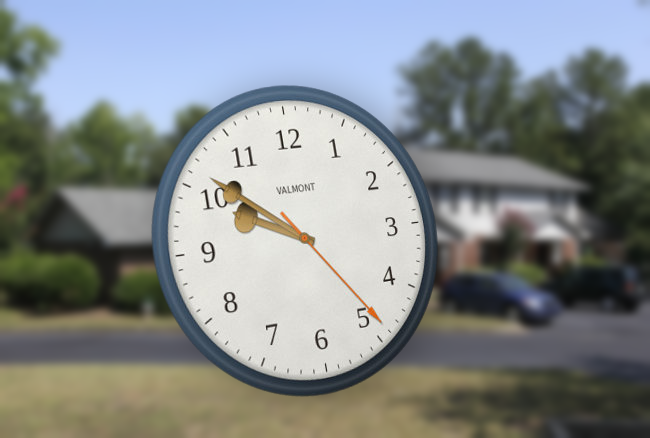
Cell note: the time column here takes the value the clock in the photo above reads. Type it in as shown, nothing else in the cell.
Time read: 9:51:24
